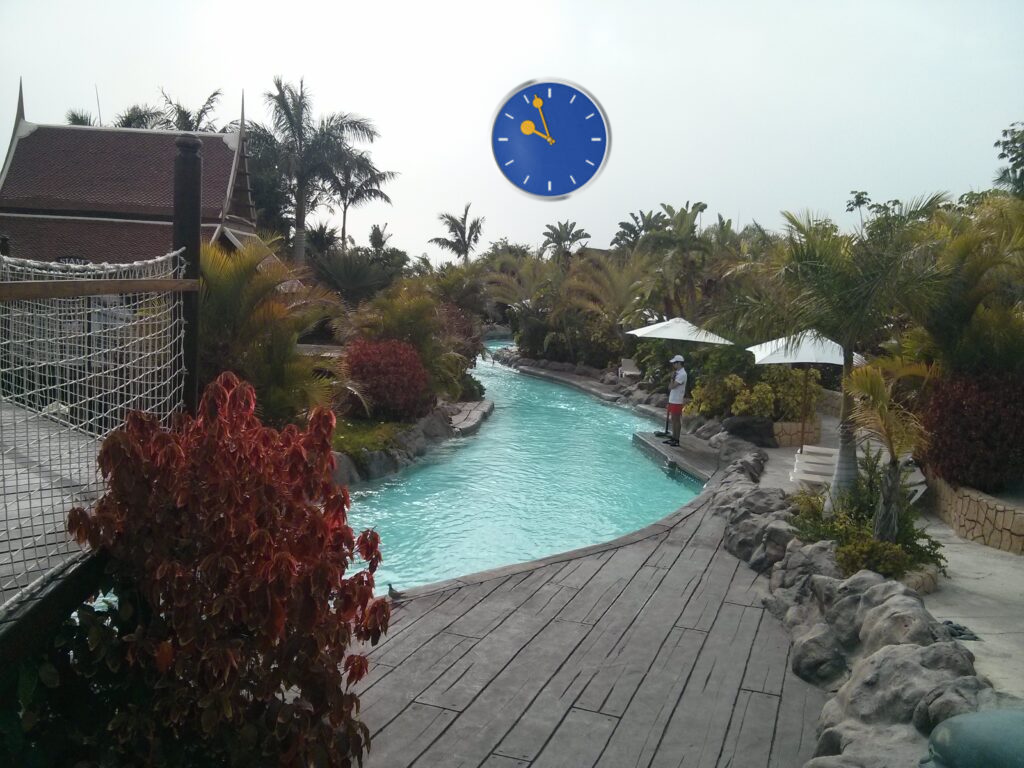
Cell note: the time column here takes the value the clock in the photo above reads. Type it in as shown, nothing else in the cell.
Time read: 9:57
